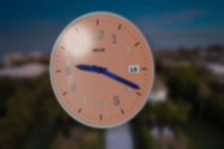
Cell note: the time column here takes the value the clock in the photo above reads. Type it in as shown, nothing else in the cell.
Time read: 9:19
